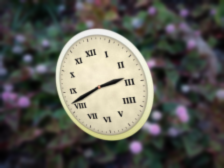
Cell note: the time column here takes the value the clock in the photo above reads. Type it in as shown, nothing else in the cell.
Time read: 2:42
